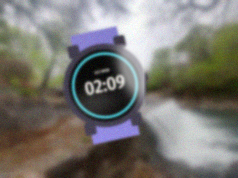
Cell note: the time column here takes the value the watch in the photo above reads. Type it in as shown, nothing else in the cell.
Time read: 2:09
